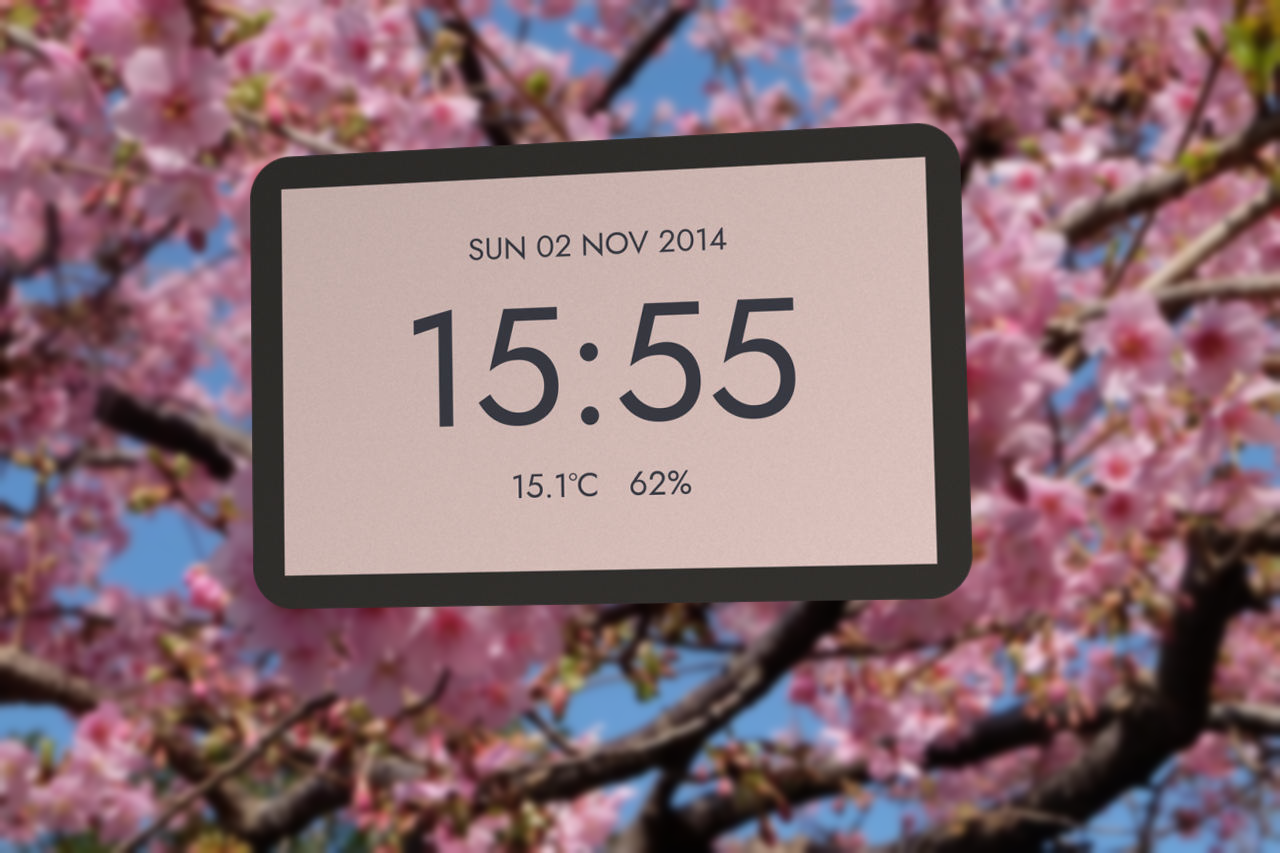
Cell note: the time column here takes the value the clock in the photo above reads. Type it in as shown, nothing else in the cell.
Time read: 15:55
